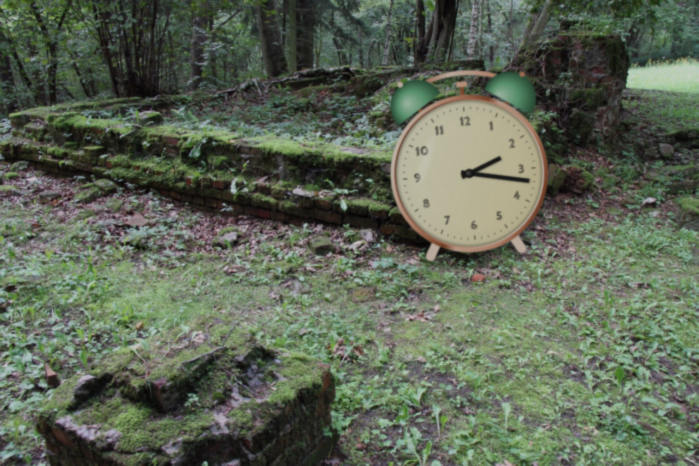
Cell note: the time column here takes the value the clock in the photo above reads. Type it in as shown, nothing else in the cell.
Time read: 2:17
